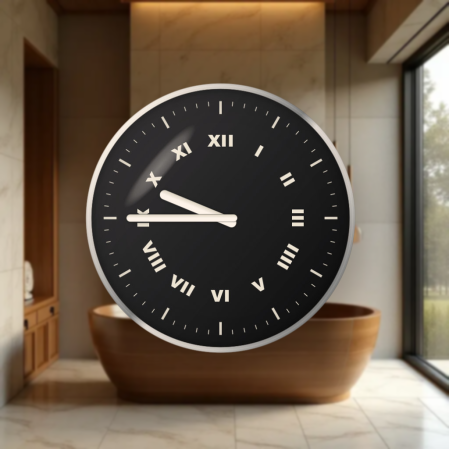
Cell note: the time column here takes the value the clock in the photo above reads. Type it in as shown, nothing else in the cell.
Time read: 9:45
